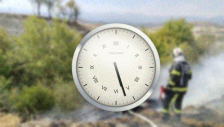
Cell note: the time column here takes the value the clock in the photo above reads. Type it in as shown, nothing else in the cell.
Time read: 5:27
